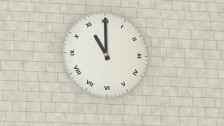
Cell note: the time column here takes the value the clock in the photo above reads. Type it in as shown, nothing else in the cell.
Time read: 11:00
